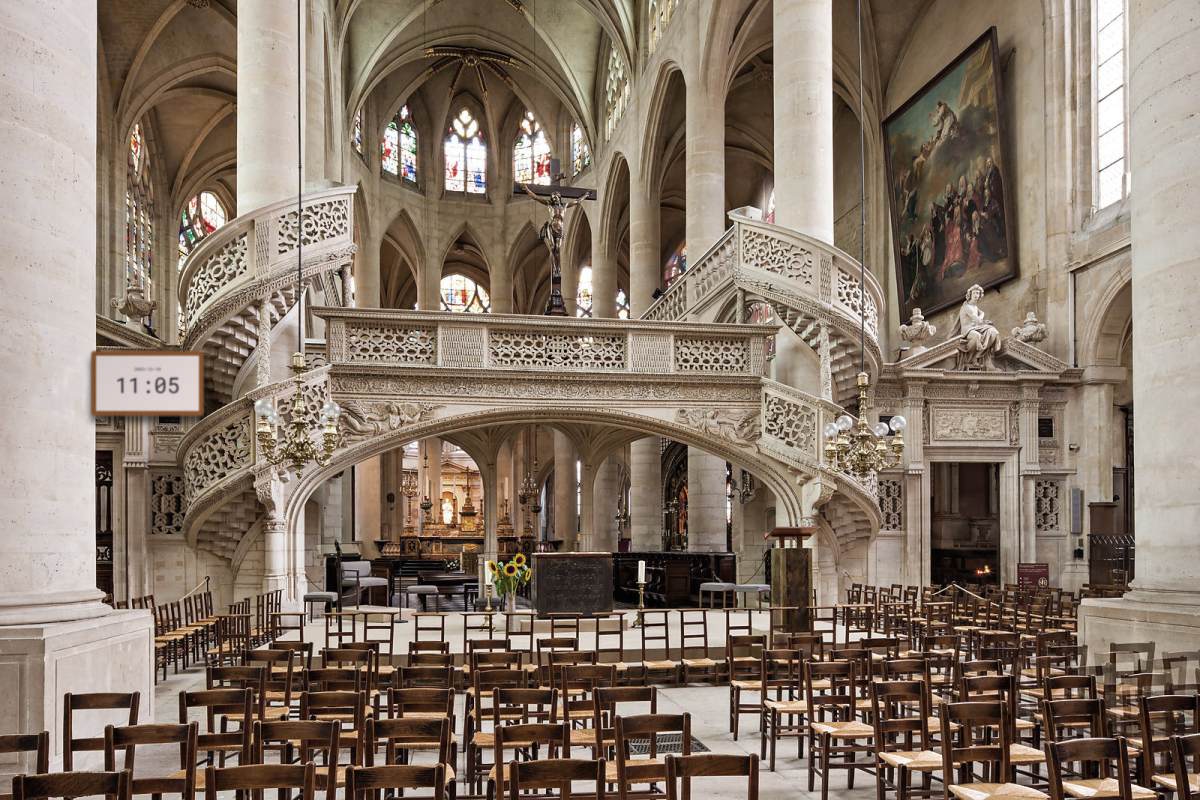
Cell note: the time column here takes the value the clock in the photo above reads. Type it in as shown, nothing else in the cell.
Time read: 11:05
